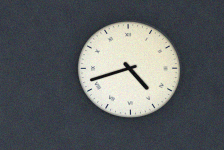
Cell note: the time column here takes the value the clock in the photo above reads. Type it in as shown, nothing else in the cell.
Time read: 4:42
